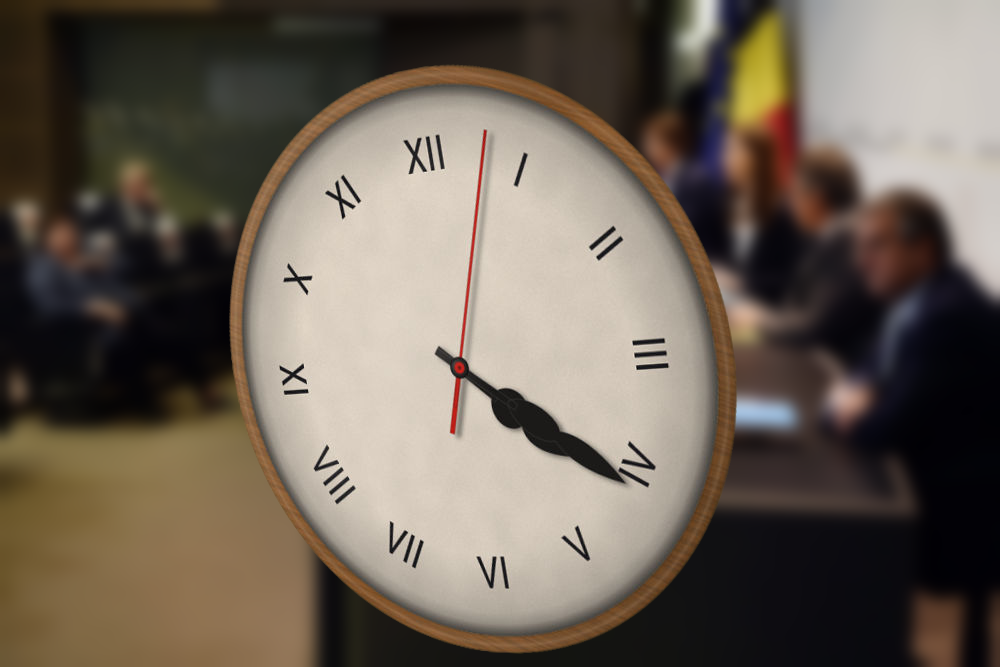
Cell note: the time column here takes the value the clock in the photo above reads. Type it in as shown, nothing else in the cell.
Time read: 4:21:03
